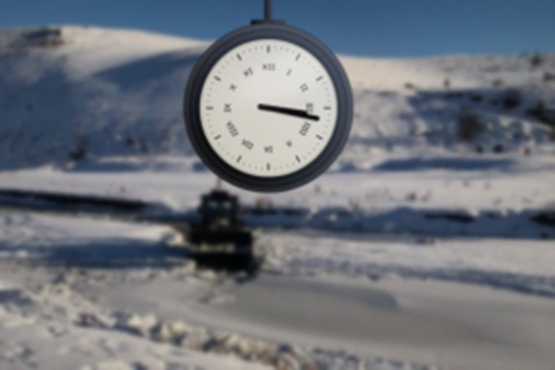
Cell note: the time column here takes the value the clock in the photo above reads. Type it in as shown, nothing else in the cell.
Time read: 3:17
